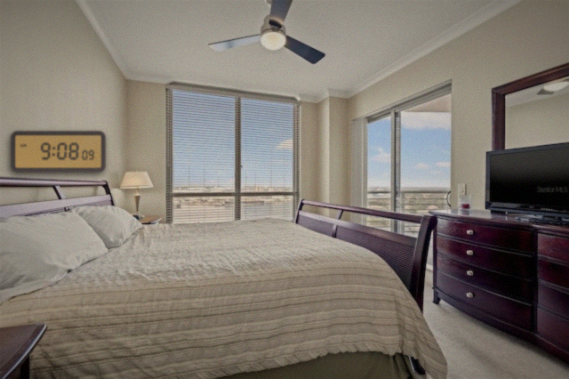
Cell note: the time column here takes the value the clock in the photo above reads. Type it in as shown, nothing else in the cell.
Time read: 9:08
